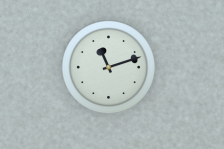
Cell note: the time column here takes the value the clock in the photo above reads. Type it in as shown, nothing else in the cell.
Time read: 11:12
